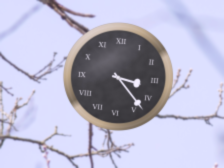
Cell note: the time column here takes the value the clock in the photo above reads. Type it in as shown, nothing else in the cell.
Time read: 3:23
